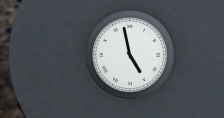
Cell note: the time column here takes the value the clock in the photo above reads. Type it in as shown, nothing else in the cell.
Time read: 4:58
